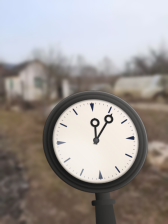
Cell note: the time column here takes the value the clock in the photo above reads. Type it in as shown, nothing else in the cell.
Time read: 12:06
